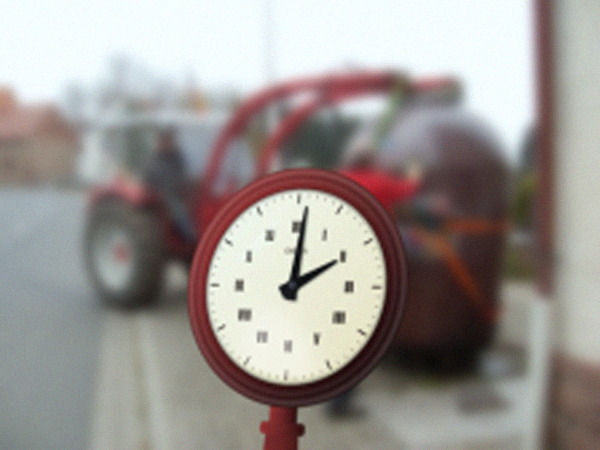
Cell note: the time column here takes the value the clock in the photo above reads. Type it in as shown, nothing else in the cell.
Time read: 2:01
